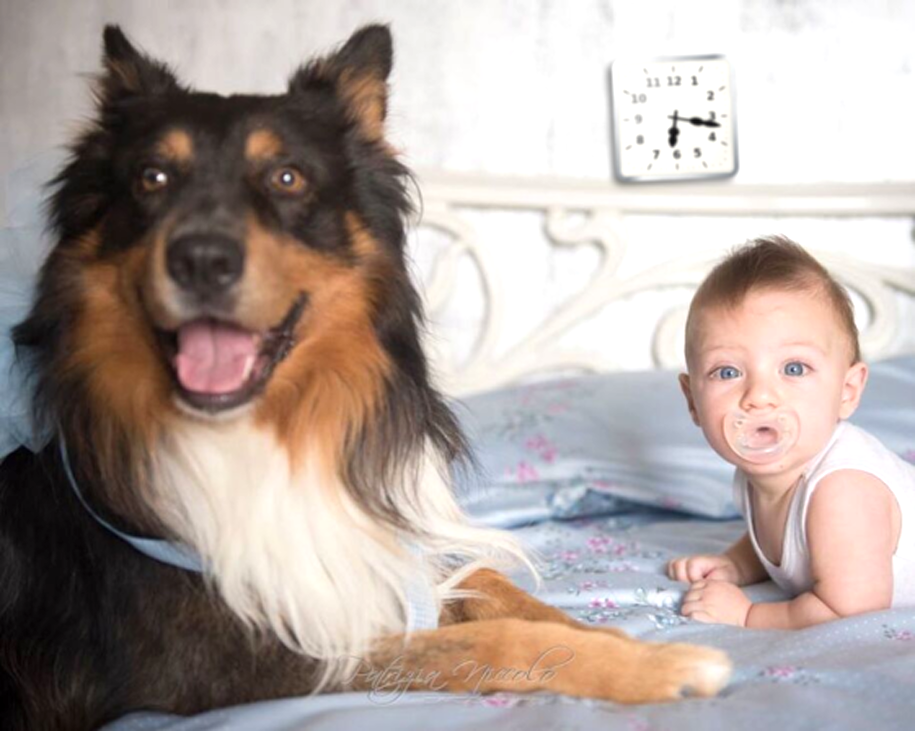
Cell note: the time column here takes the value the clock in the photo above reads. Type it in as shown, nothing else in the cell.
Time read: 6:17
